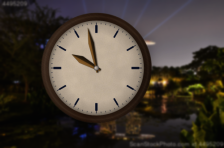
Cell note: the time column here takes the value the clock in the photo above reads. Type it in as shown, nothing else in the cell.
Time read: 9:58
